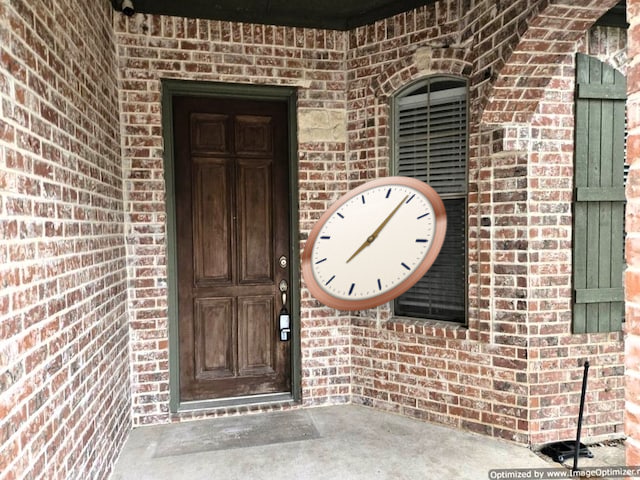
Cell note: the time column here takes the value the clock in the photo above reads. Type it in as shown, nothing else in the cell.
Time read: 7:04
